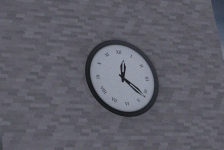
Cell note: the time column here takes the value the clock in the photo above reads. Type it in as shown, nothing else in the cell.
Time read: 12:22
